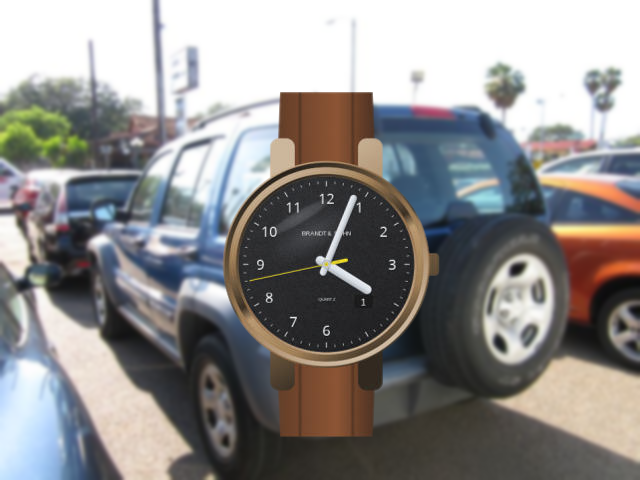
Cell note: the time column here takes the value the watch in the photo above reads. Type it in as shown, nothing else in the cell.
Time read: 4:03:43
